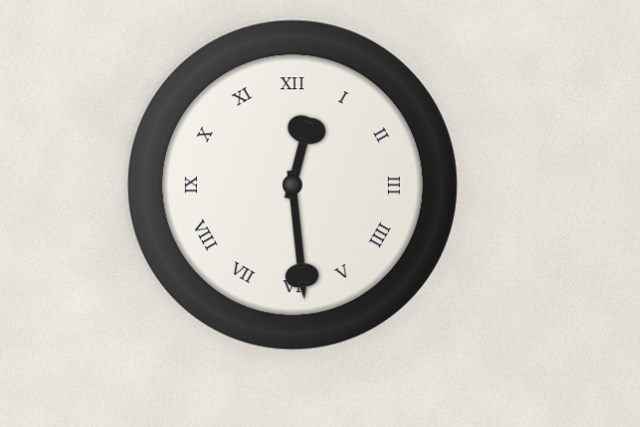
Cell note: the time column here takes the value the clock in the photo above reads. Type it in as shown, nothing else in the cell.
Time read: 12:29
